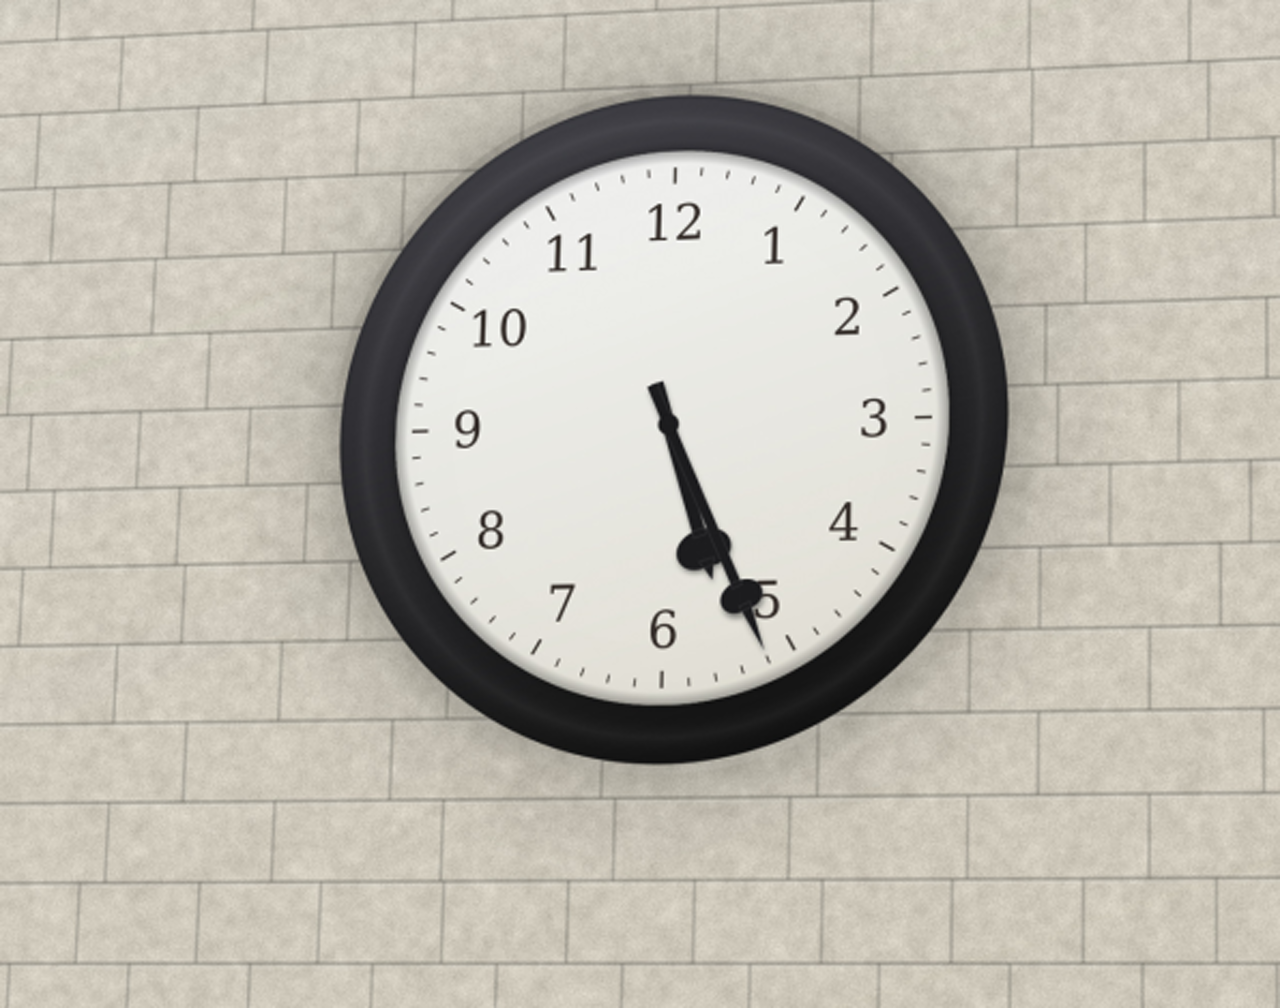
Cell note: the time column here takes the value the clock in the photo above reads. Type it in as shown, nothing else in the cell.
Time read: 5:26
